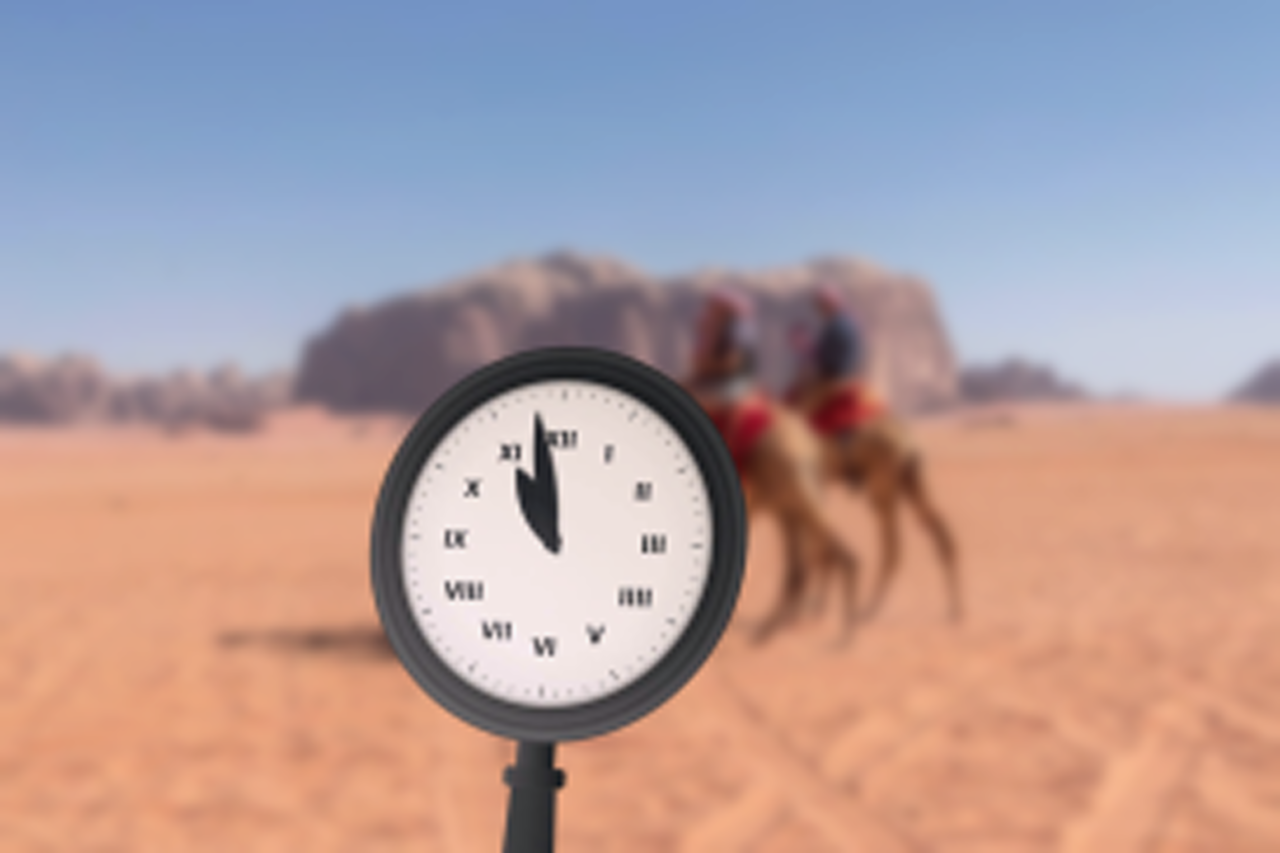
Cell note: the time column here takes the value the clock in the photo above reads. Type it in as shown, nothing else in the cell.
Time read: 10:58
